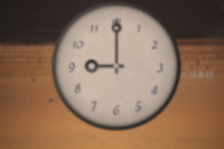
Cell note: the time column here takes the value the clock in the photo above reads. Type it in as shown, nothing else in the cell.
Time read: 9:00
